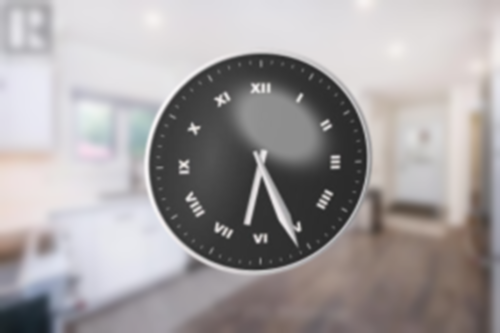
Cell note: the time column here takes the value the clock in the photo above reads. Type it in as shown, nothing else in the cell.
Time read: 6:26
